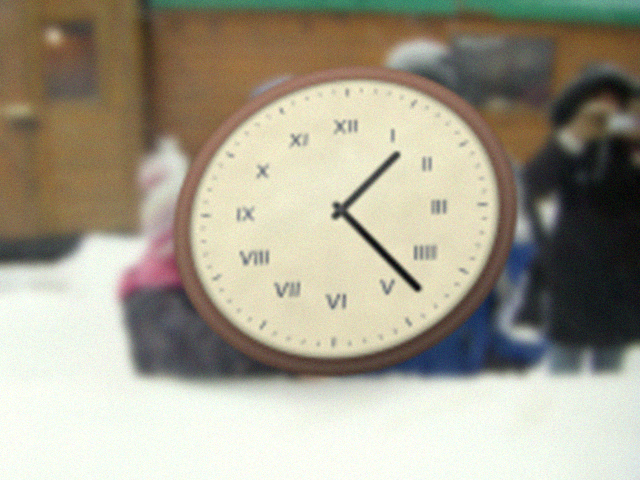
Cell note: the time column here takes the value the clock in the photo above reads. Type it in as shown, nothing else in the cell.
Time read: 1:23
